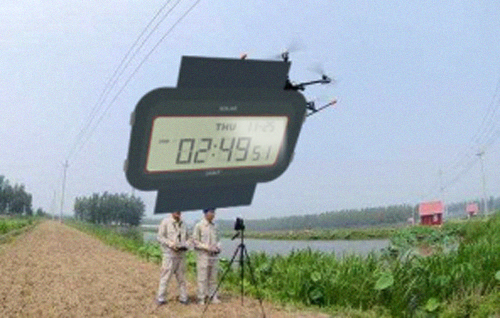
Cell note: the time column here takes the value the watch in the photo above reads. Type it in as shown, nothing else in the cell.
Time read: 2:49:51
